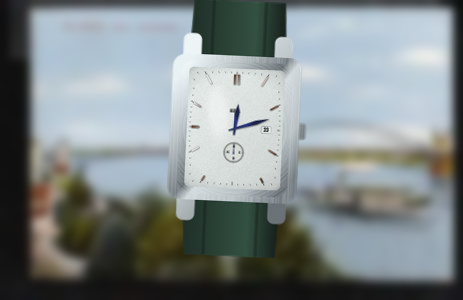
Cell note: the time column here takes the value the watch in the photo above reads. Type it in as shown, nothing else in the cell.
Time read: 12:12
